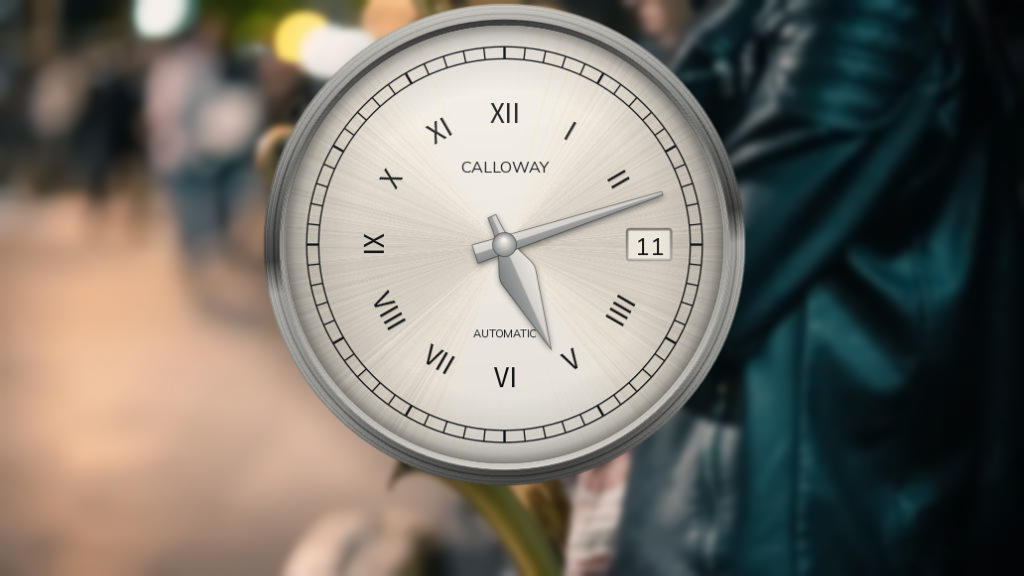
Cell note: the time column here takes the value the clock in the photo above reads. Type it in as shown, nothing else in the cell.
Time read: 5:12
